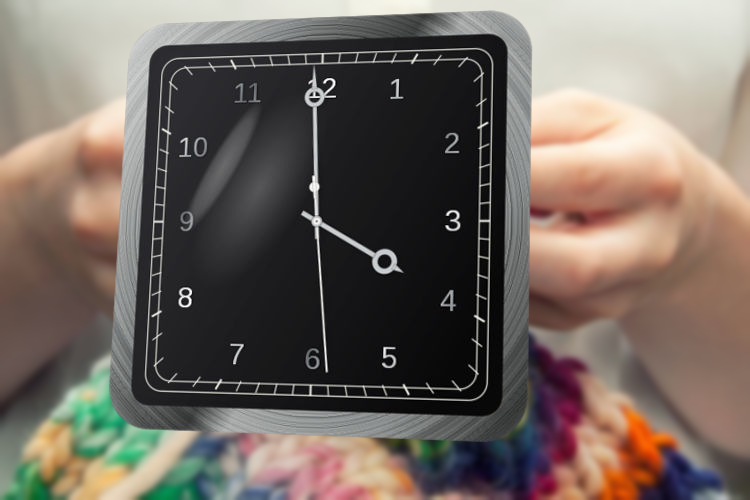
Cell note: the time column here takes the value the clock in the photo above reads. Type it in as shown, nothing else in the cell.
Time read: 3:59:29
